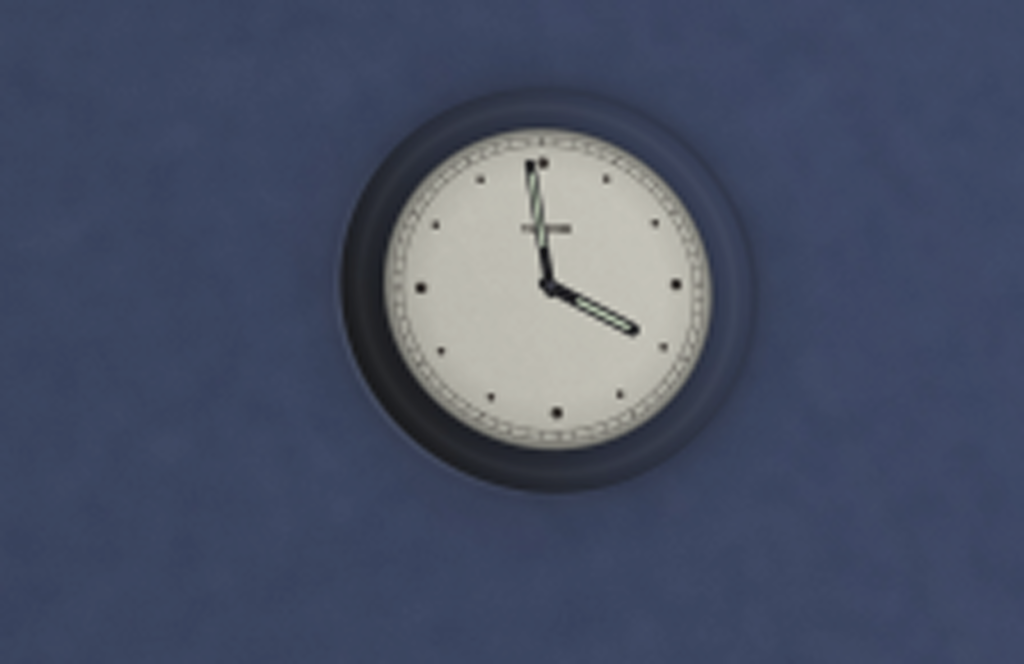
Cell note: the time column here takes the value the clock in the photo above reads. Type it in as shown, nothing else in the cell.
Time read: 3:59
